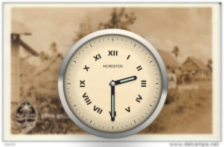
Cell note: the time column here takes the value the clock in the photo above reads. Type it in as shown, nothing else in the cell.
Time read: 2:30
